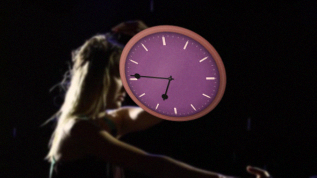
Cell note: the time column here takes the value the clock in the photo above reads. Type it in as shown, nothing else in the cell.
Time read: 6:46
